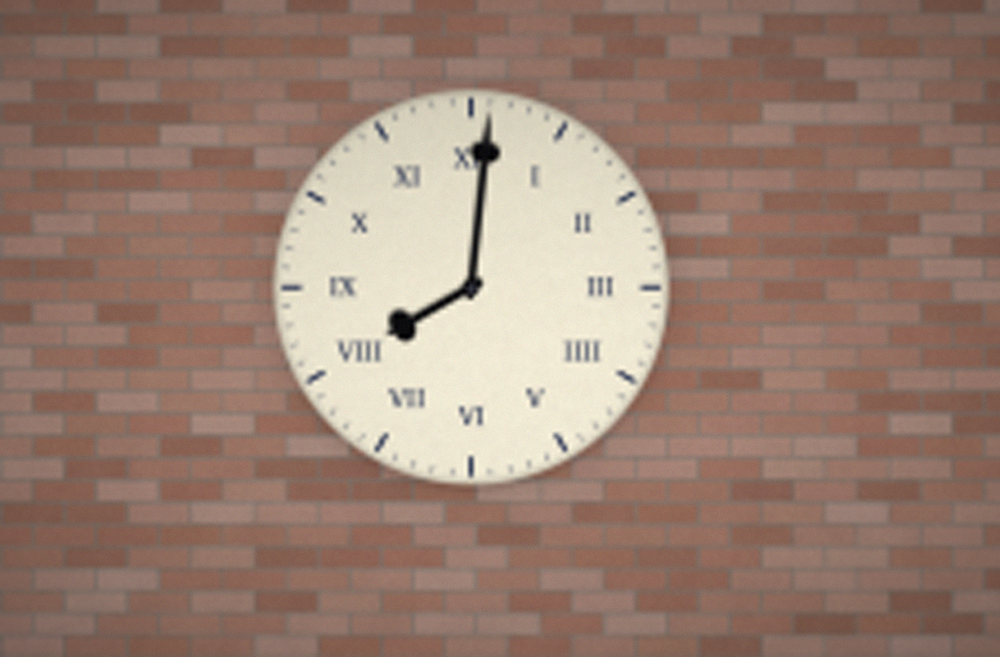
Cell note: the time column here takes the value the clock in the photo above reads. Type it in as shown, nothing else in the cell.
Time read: 8:01
